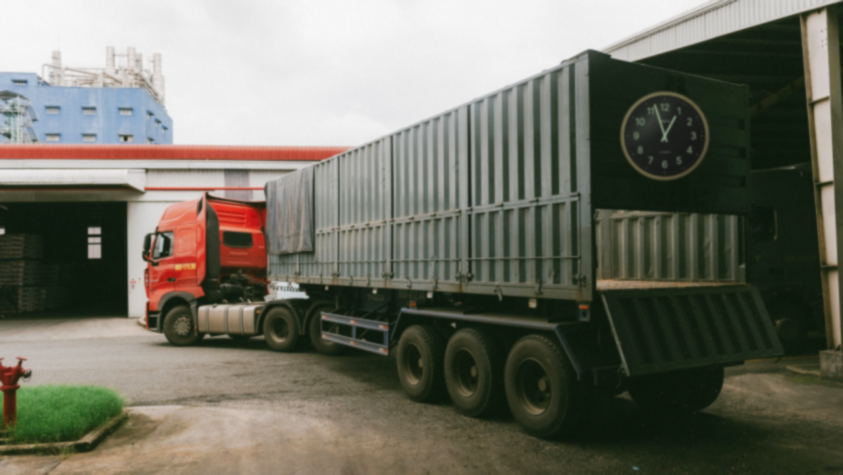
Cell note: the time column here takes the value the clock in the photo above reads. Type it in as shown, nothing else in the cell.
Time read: 12:57
